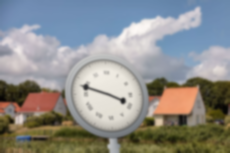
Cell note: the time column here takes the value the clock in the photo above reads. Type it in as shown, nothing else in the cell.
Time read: 3:48
